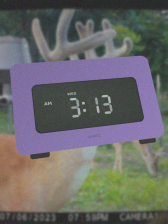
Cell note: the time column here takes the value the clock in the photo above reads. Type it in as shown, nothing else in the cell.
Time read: 3:13
